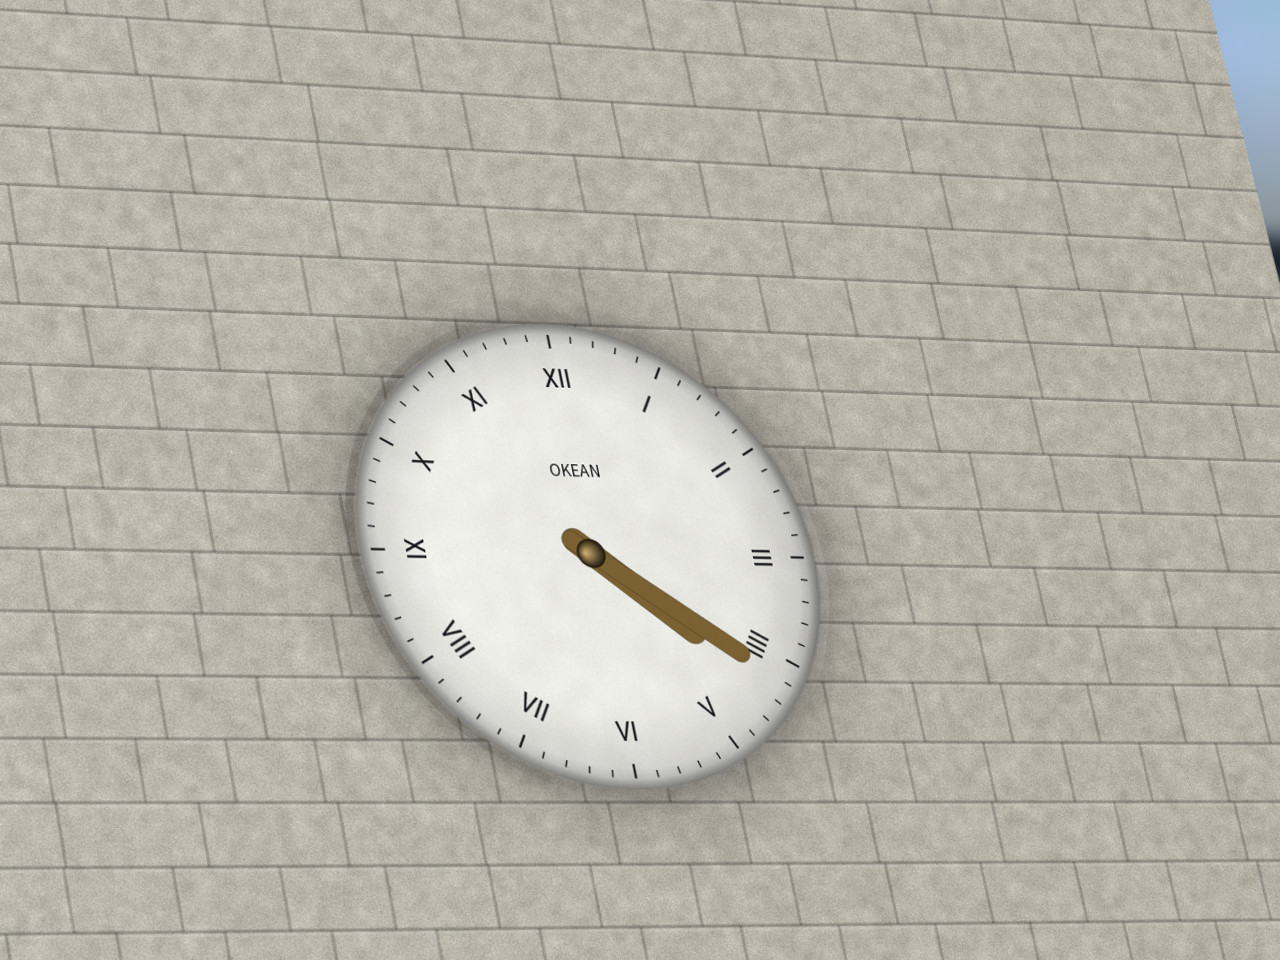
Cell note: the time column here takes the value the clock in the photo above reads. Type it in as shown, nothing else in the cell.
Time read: 4:21
